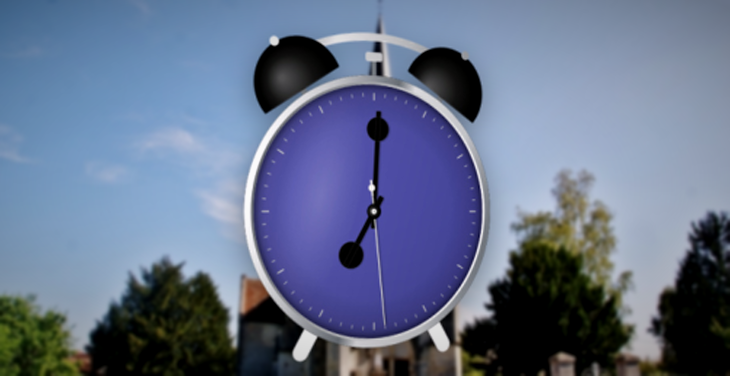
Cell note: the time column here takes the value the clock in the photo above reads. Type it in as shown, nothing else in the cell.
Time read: 7:00:29
